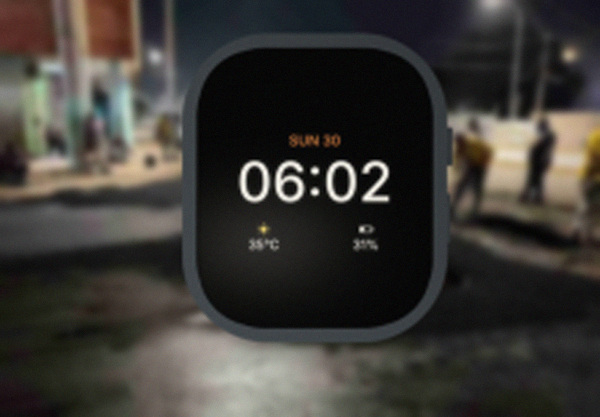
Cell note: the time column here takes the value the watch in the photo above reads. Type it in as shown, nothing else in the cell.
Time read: 6:02
